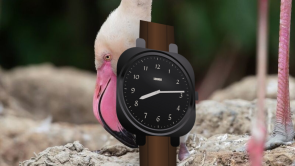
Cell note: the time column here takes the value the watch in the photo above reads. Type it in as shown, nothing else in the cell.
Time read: 8:14
